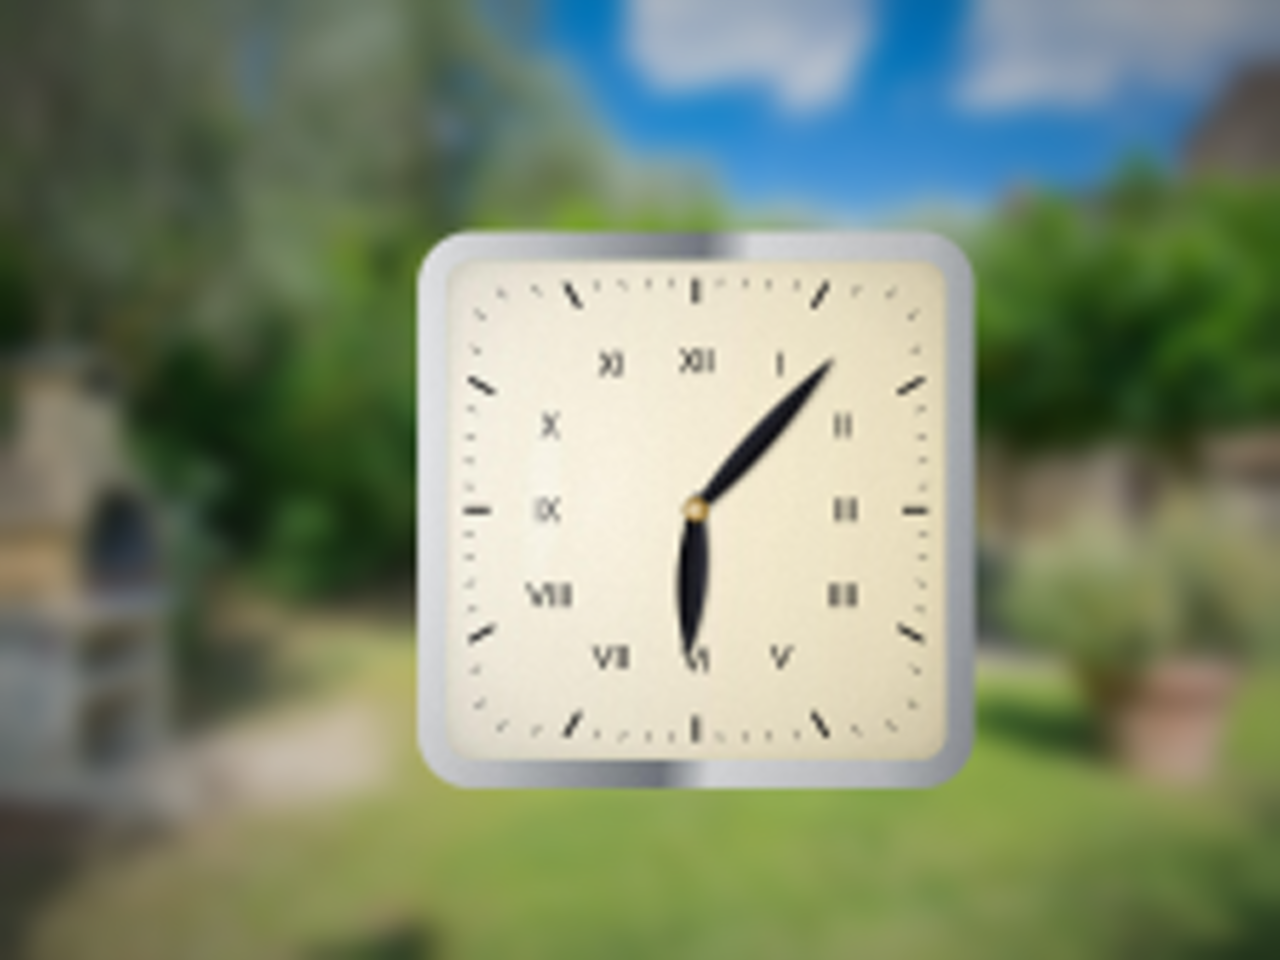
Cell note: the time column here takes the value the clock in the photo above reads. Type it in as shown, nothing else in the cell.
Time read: 6:07
